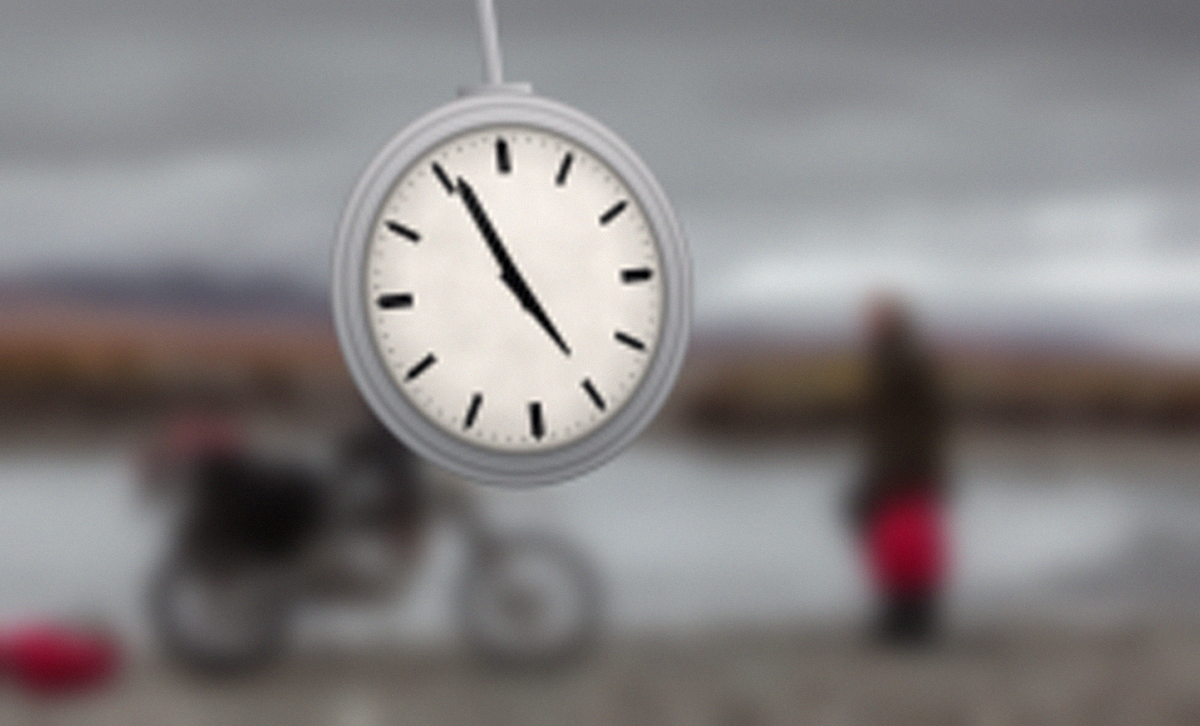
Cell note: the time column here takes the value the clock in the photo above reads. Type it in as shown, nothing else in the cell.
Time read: 4:56
